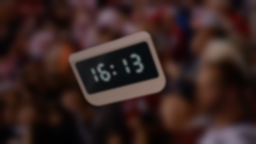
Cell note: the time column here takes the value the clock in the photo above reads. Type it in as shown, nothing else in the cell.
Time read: 16:13
